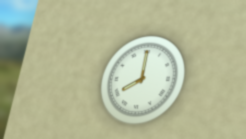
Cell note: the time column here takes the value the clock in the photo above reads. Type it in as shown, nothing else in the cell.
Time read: 8:00
